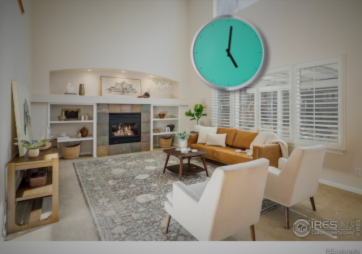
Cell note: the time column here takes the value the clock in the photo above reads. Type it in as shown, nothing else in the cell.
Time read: 5:01
